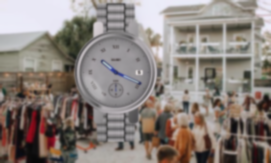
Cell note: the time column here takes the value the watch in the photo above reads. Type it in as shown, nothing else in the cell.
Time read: 10:19
